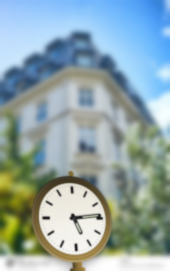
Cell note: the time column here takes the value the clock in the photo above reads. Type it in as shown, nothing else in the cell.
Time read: 5:14
